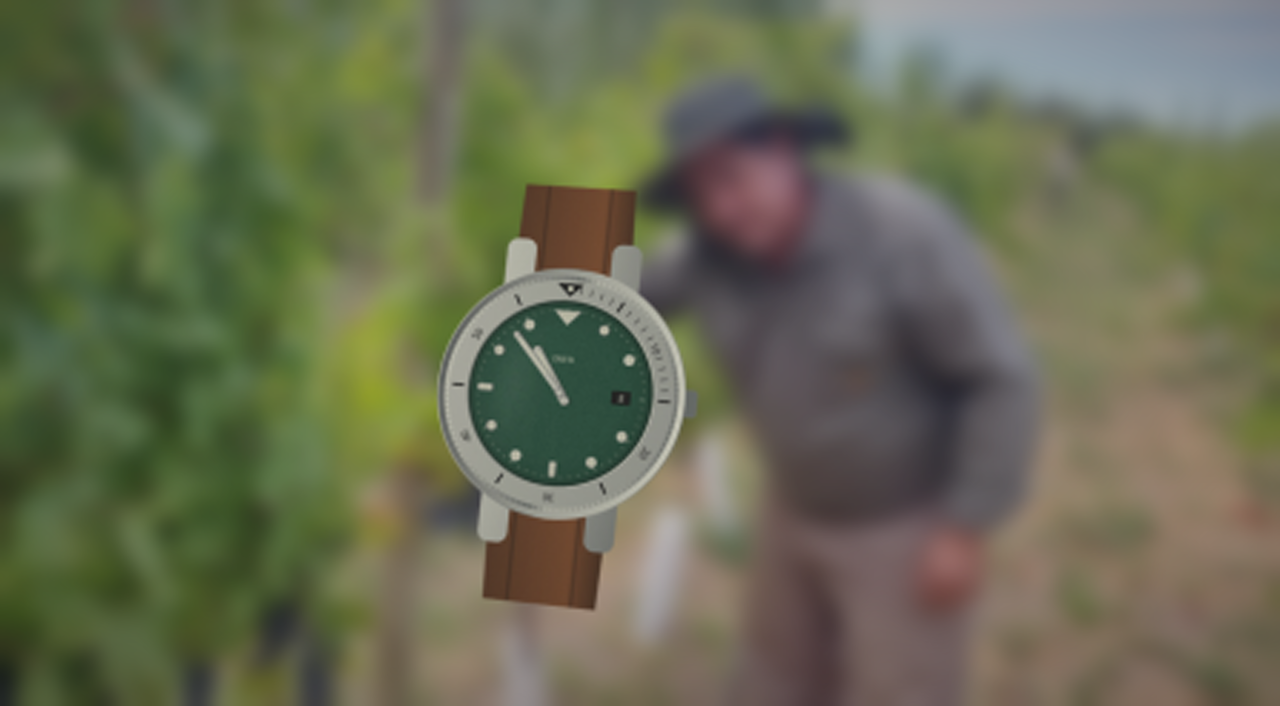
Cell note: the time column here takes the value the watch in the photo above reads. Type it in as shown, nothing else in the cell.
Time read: 10:53
